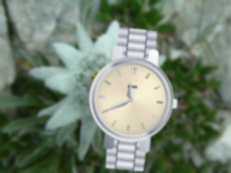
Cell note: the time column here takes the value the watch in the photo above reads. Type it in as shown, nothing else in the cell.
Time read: 11:40
